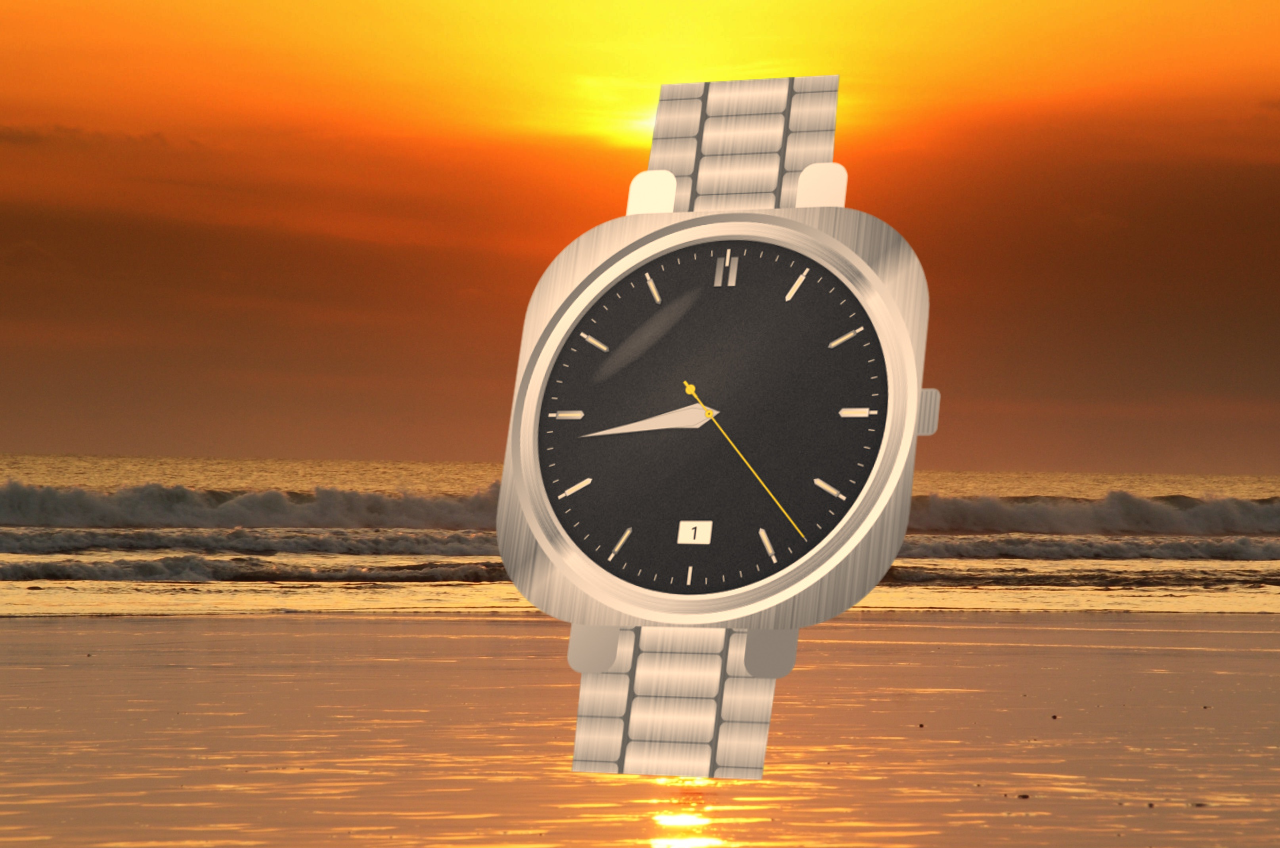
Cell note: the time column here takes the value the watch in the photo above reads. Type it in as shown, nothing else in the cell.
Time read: 8:43:23
